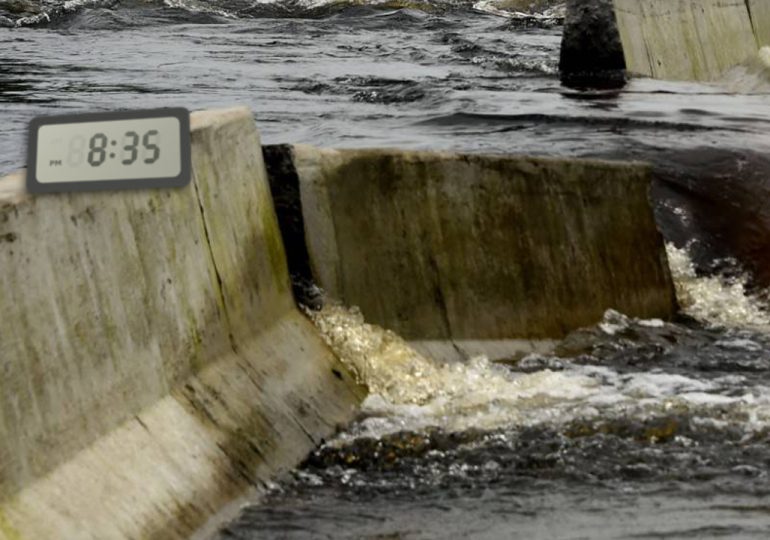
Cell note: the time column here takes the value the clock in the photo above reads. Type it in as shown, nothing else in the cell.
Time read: 8:35
